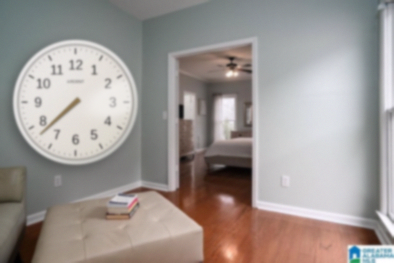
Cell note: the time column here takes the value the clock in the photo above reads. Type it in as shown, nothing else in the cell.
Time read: 7:38
